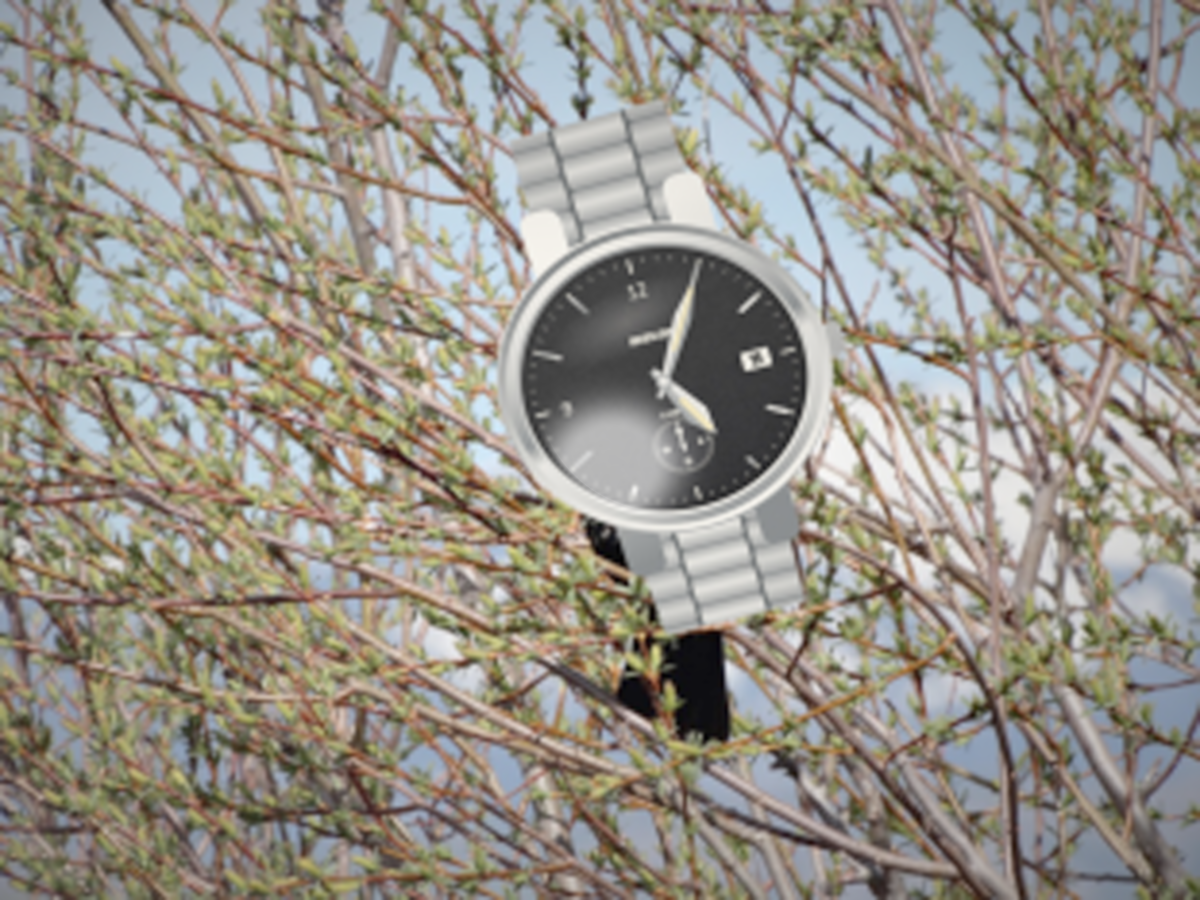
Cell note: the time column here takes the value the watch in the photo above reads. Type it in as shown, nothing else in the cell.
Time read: 5:05
